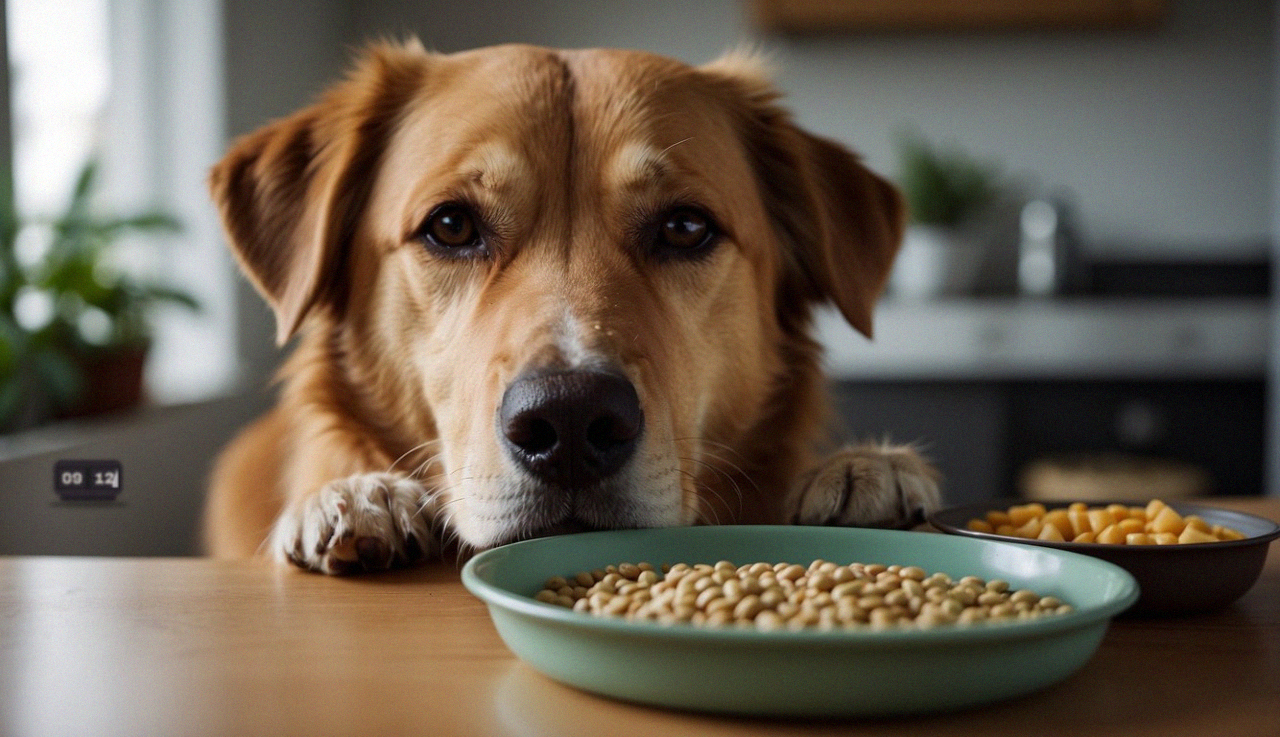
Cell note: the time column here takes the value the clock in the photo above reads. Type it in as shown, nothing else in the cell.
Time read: 9:12
